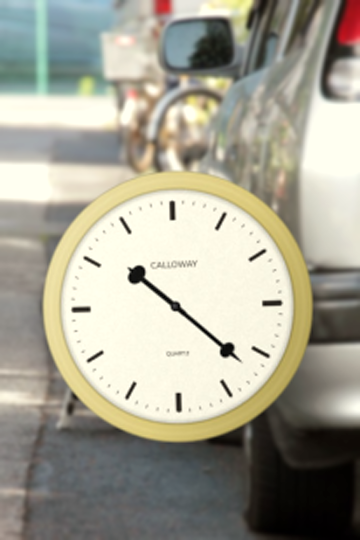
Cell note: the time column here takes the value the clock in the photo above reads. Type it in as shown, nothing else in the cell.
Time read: 10:22
